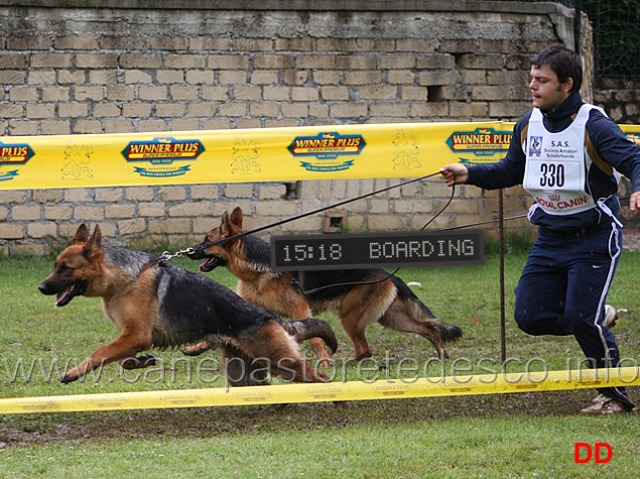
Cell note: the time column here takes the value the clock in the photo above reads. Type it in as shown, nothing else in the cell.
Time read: 15:18
